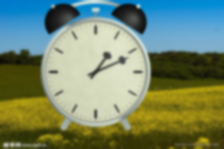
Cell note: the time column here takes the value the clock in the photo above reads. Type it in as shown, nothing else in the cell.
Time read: 1:11
